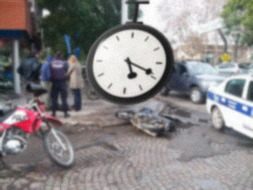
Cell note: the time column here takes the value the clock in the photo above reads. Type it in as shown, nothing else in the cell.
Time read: 5:19
